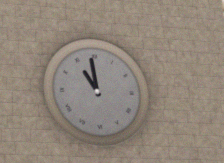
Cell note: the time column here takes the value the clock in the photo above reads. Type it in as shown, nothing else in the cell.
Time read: 10:59
